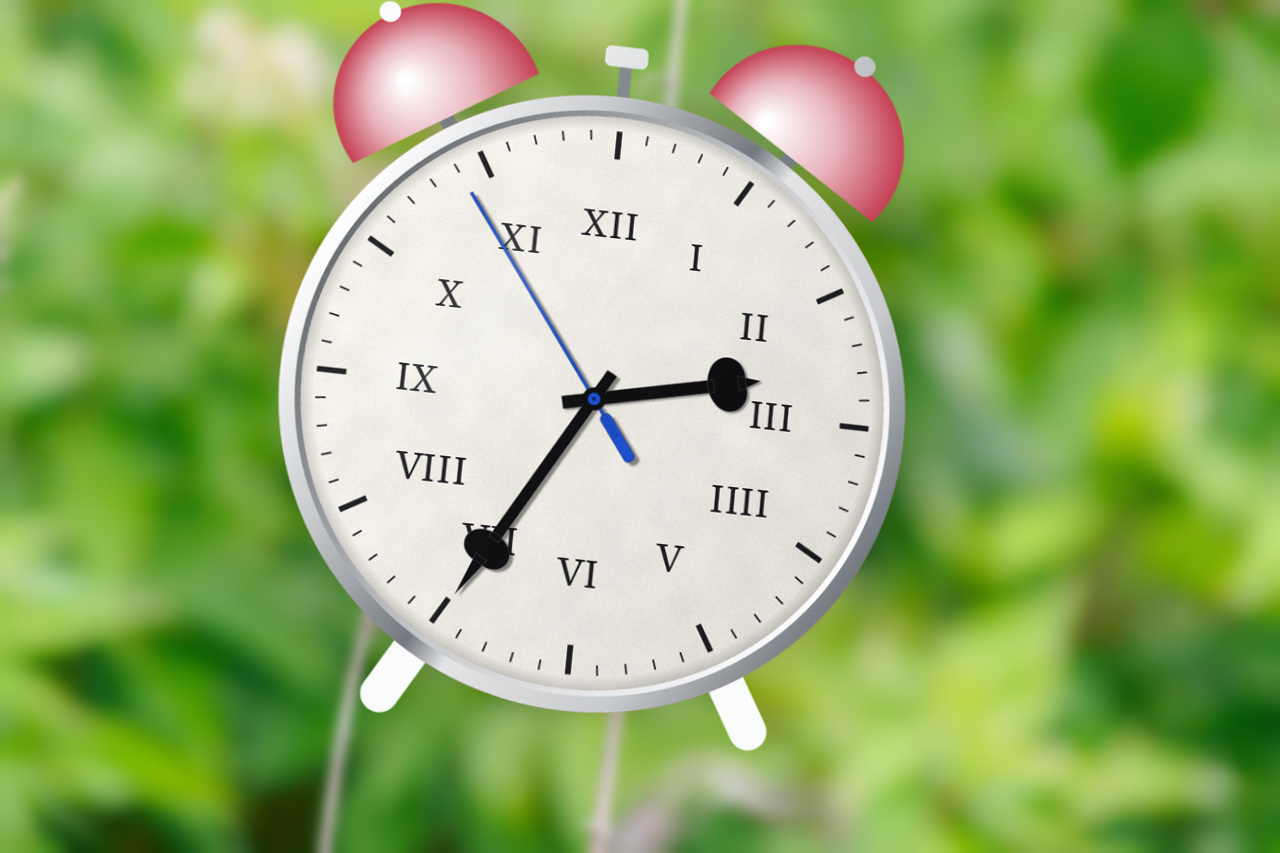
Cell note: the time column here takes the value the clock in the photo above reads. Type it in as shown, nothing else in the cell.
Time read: 2:34:54
